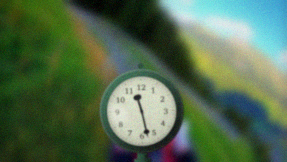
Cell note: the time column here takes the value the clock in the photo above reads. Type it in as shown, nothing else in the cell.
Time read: 11:28
